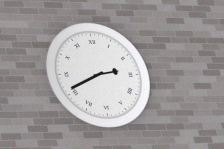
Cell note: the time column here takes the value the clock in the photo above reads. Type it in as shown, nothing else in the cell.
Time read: 2:41
